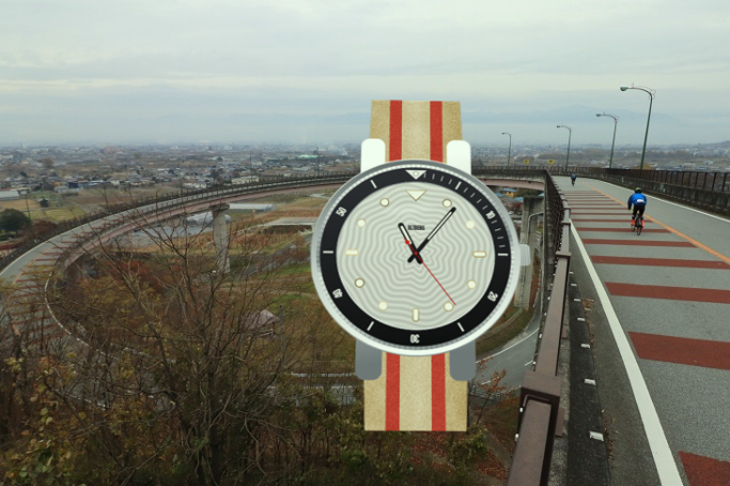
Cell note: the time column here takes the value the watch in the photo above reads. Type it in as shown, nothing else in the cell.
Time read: 11:06:24
